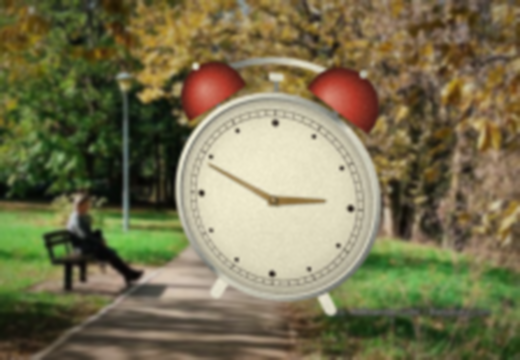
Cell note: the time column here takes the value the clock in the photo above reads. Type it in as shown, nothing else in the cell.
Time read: 2:49
